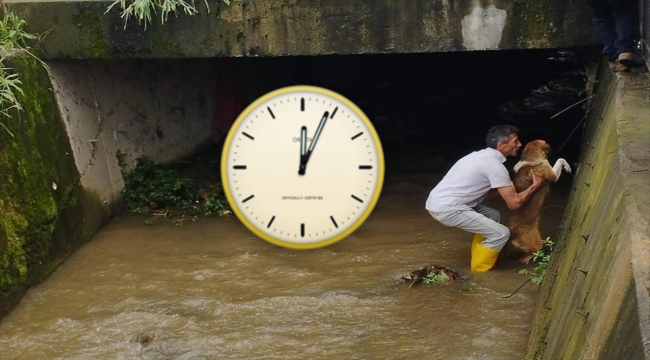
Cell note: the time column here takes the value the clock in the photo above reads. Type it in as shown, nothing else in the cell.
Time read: 12:04
